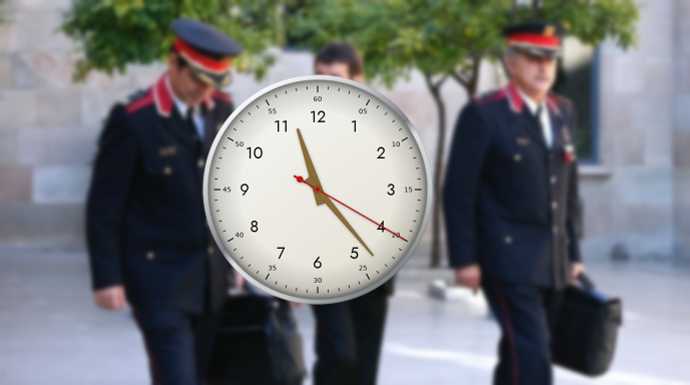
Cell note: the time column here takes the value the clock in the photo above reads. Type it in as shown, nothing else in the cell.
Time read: 11:23:20
